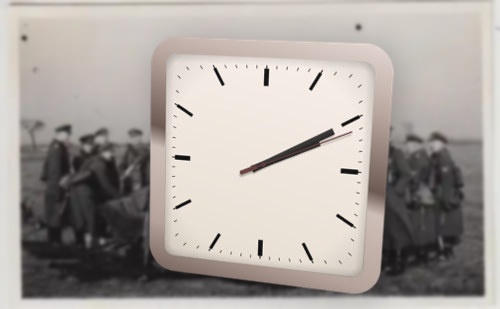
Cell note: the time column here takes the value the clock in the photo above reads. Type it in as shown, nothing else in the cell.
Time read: 2:10:11
